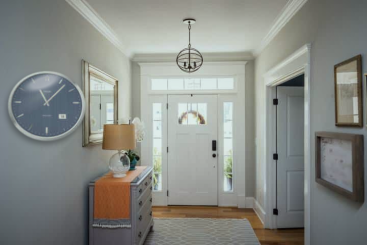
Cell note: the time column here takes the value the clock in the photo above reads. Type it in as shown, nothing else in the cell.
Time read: 11:07
